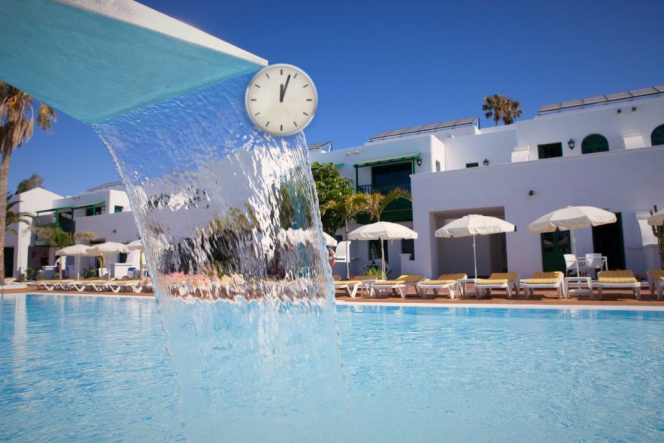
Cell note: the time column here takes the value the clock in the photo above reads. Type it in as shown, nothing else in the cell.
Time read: 12:03
